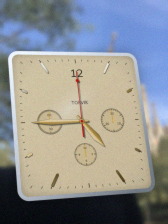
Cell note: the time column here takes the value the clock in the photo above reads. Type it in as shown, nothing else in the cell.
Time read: 4:45
